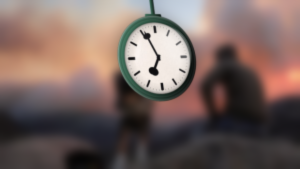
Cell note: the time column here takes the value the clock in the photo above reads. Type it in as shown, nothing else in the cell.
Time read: 6:56
